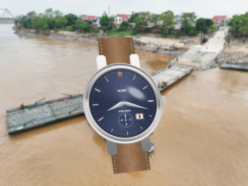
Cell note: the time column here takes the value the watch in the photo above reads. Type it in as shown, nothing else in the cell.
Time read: 8:18
